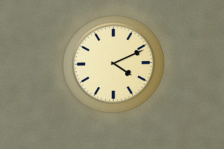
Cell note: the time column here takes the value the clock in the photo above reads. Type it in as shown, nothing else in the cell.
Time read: 4:11
